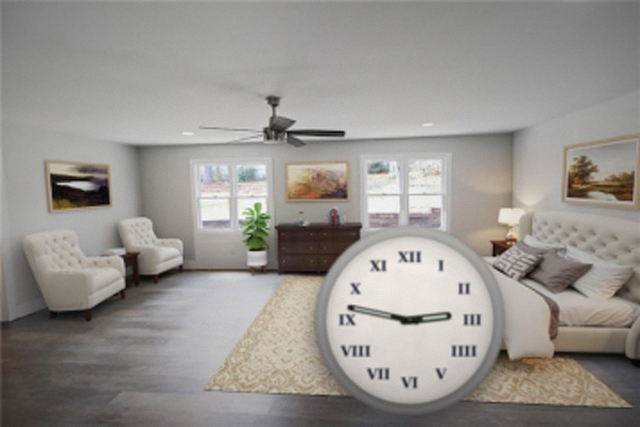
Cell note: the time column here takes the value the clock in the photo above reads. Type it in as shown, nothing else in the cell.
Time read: 2:47
